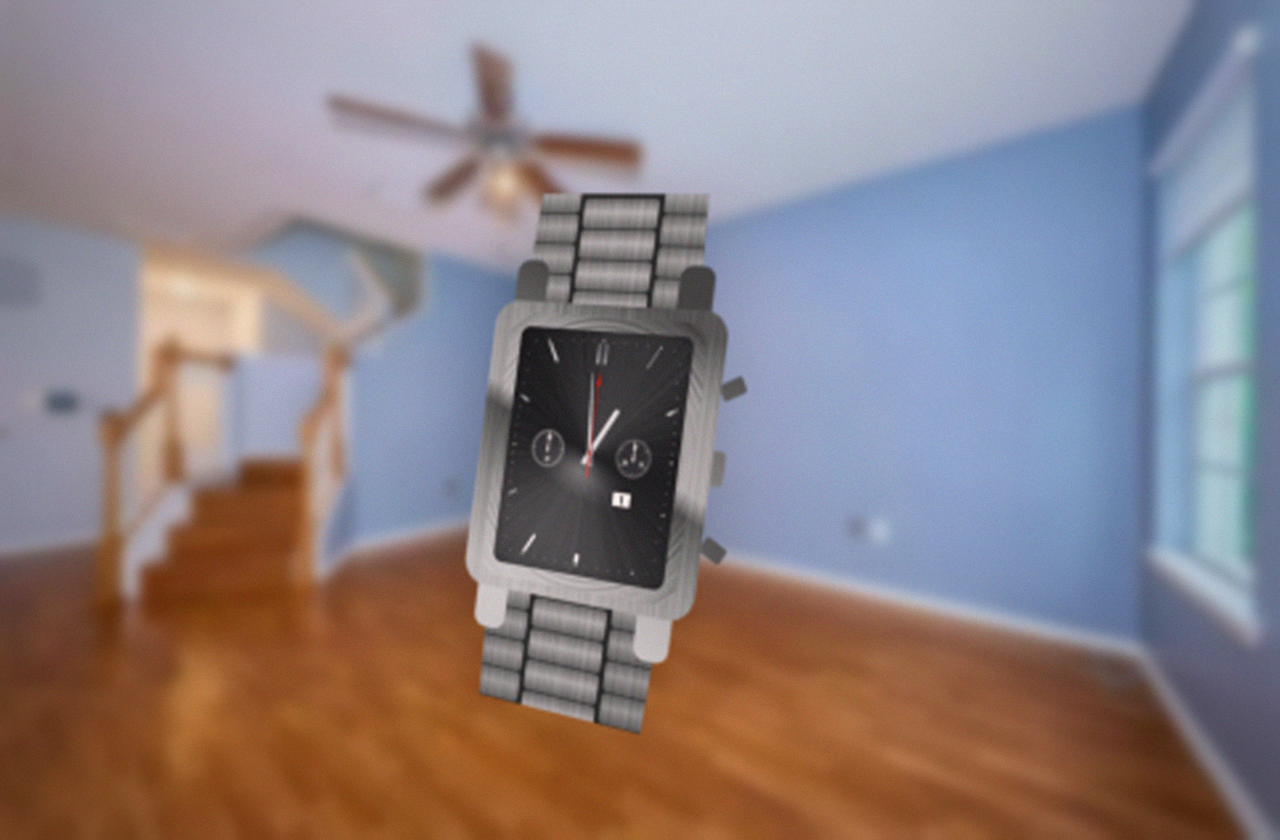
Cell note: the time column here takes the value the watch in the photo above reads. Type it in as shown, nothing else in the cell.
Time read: 12:59
